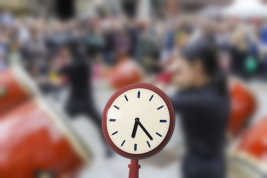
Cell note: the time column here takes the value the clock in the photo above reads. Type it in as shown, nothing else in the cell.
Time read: 6:23
